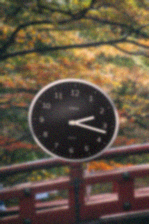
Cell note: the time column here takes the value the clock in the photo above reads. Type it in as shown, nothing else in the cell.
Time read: 2:17
